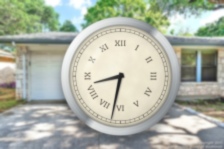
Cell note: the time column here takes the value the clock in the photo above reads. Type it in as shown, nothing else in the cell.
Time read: 8:32
